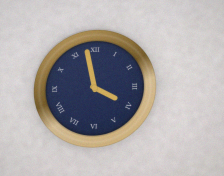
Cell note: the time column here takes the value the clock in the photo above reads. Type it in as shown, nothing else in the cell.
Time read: 3:58
